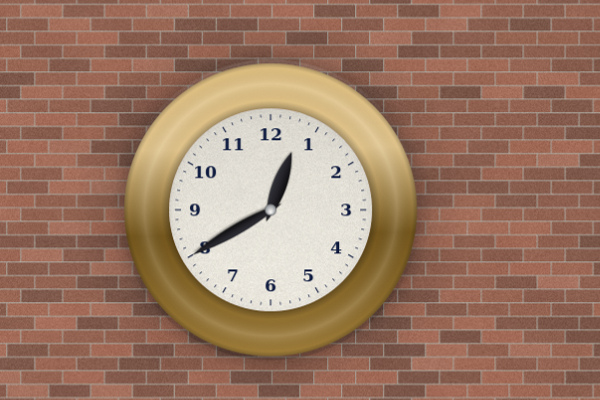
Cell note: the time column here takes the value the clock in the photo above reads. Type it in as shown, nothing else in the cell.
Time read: 12:40
